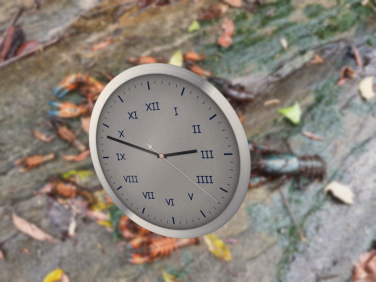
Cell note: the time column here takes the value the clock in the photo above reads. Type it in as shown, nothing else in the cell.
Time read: 2:48:22
